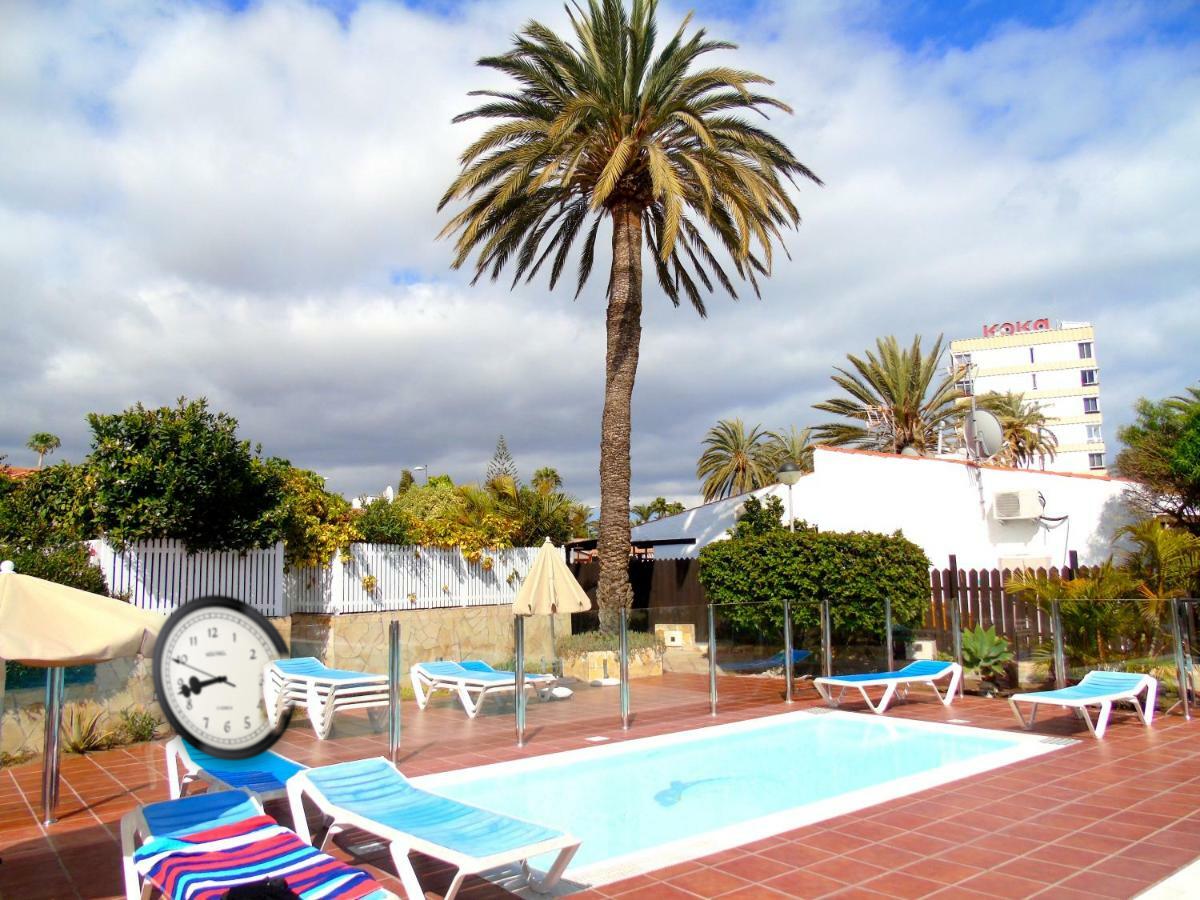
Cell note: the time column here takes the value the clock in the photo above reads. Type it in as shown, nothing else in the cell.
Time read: 8:42:49
